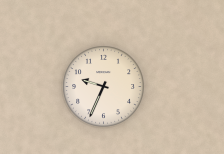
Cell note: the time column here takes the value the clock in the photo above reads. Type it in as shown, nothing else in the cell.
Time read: 9:34
